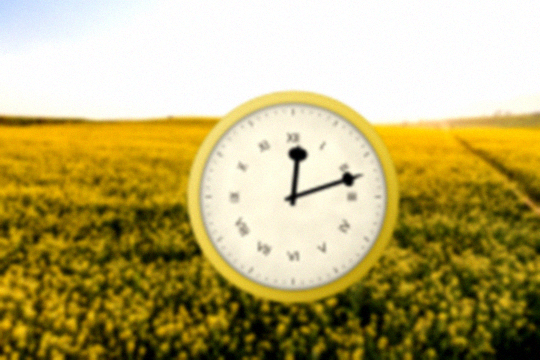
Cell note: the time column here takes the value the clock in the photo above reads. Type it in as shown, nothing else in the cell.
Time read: 12:12
